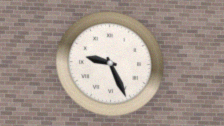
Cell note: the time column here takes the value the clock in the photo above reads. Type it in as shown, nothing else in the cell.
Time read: 9:26
